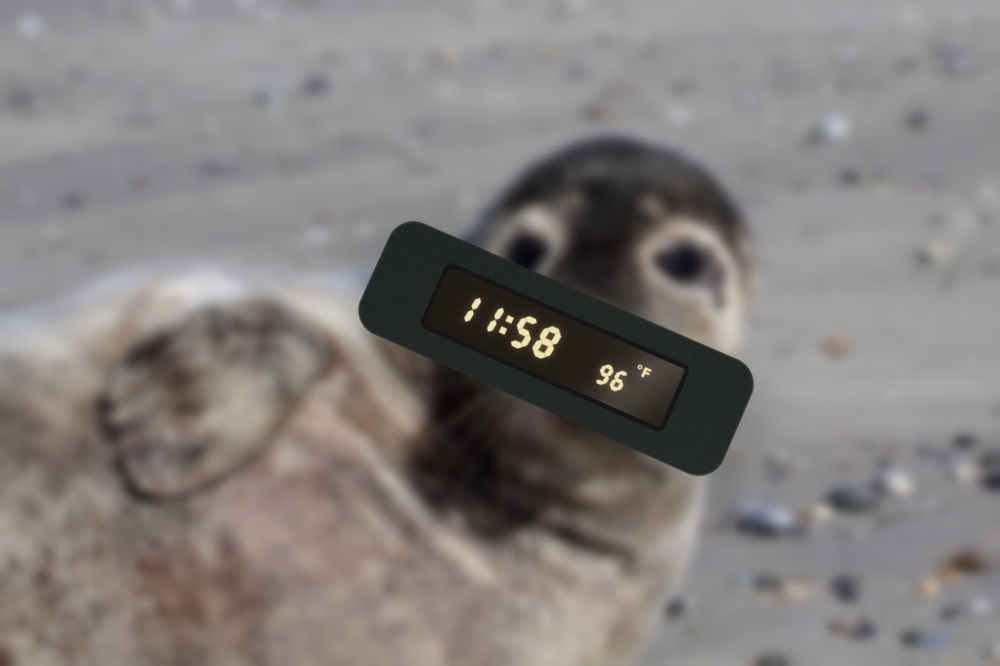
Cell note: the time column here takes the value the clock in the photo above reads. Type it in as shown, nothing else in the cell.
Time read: 11:58
